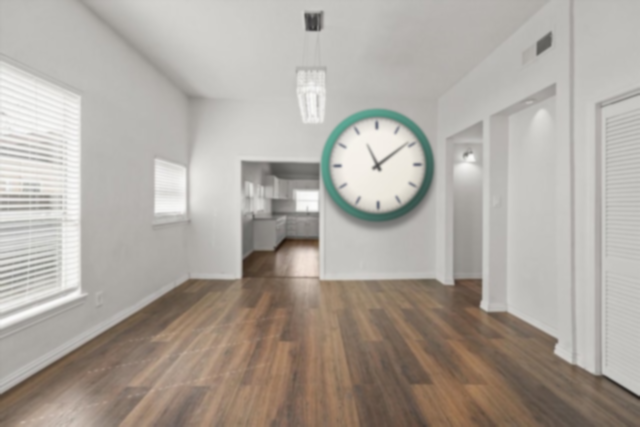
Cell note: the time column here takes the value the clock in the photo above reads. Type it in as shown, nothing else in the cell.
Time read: 11:09
